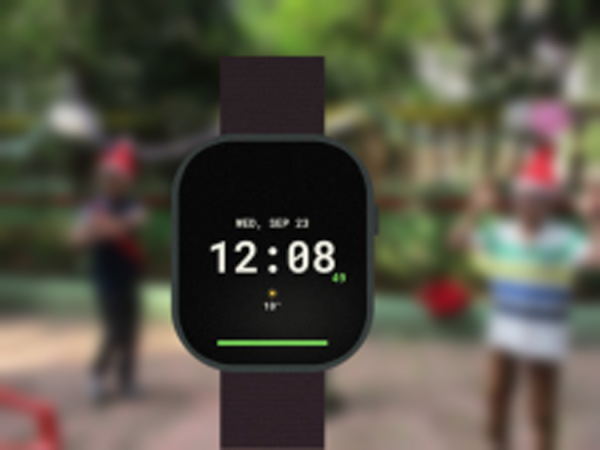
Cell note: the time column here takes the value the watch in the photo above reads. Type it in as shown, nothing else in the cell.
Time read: 12:08
